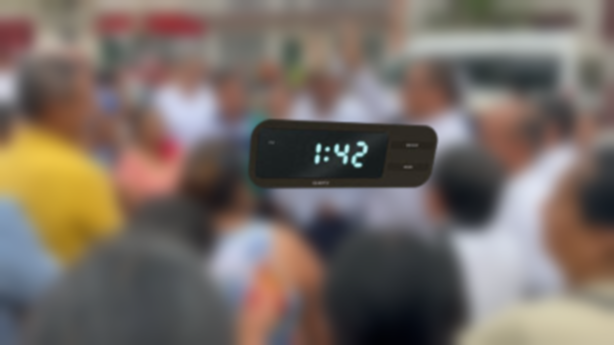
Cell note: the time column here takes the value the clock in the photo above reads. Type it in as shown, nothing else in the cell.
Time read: 1:42
